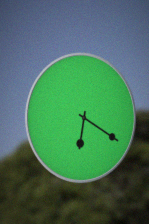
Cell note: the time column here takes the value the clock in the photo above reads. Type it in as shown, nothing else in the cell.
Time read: 6:20
